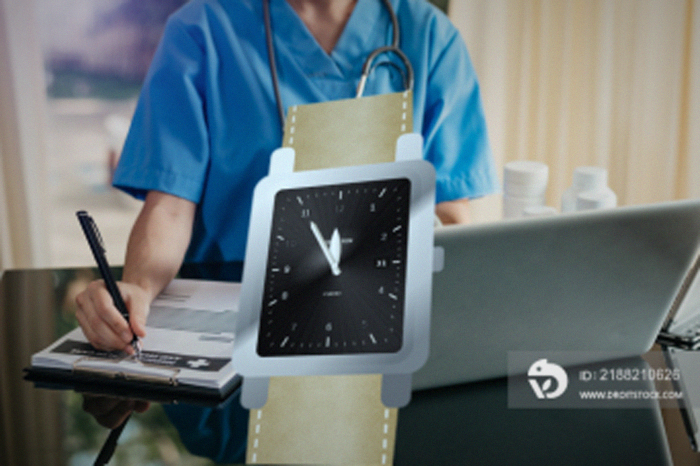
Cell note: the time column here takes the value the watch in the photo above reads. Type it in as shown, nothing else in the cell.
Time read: 11:55
